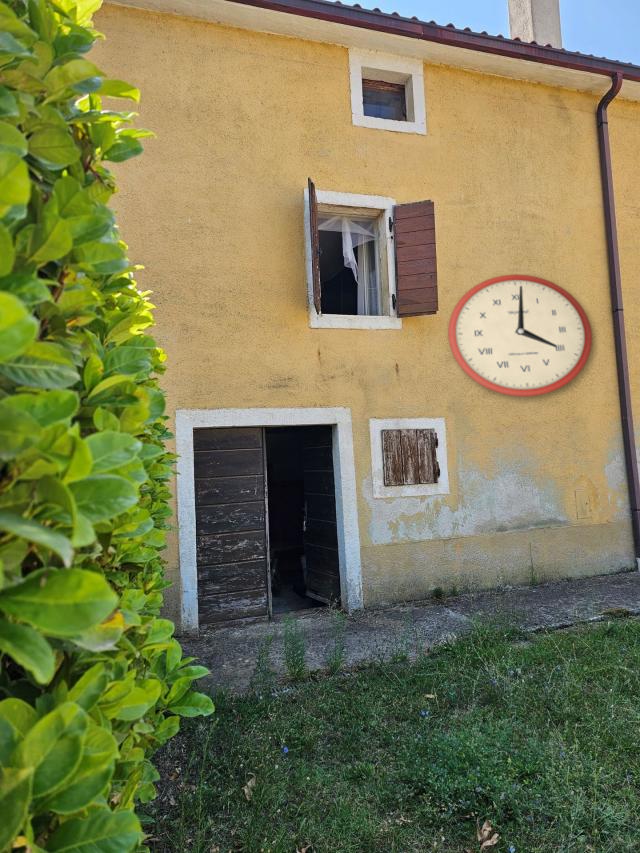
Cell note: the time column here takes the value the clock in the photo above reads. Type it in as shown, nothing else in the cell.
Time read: 4:01
